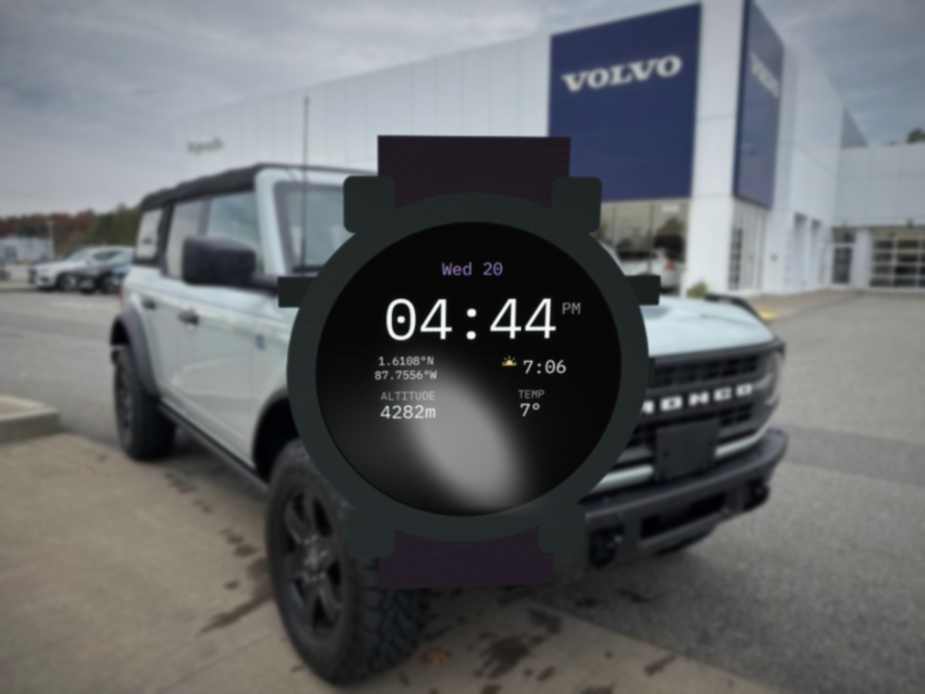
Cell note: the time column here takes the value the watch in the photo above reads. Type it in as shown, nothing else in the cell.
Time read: 4:44
